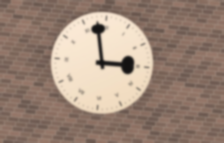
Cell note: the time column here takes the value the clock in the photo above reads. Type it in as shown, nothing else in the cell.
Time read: 2:58
